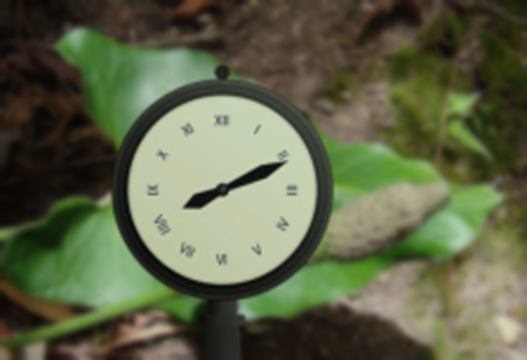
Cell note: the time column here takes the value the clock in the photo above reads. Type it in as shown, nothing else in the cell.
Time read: 8:11
